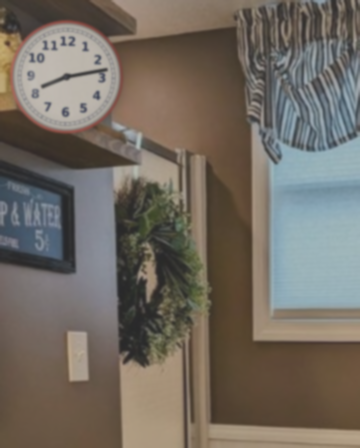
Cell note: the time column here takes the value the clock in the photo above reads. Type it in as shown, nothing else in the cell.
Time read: 8:13
